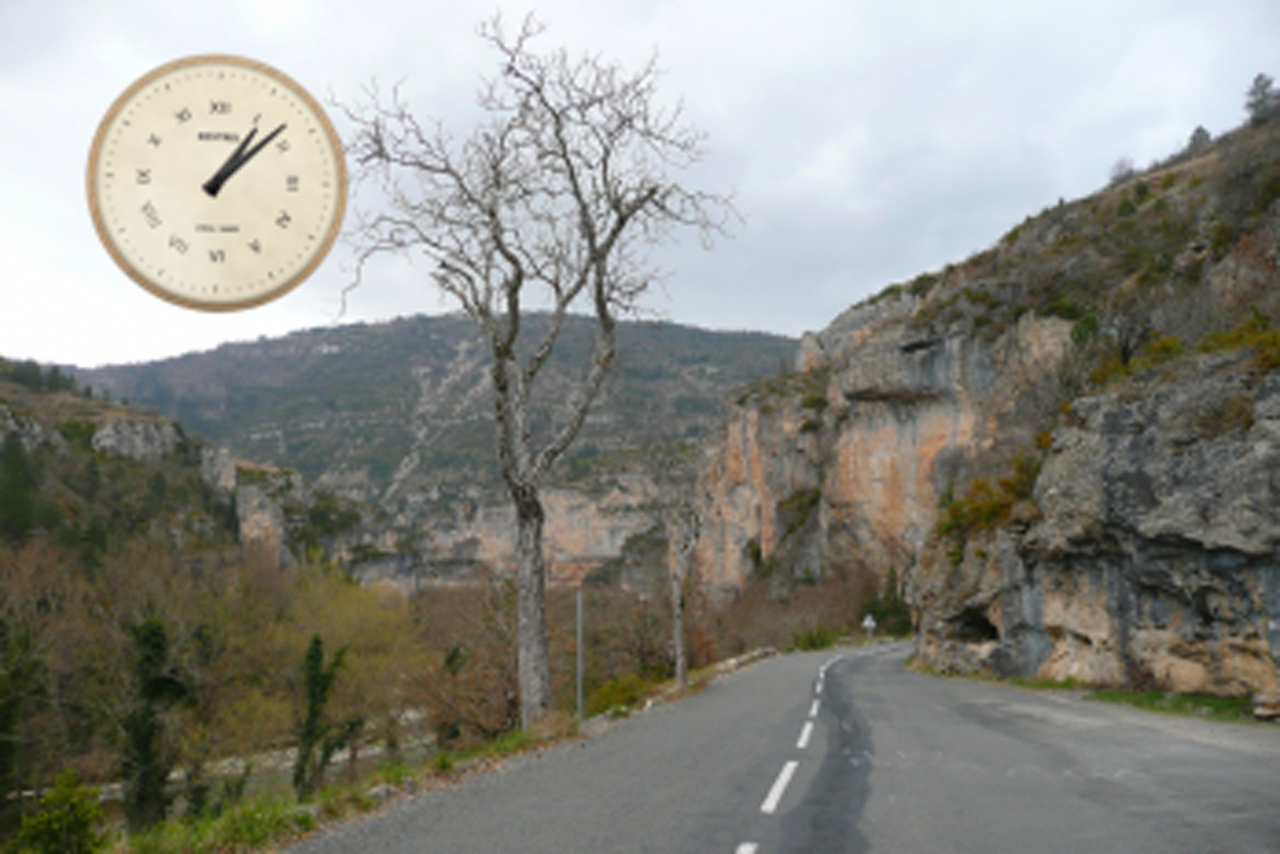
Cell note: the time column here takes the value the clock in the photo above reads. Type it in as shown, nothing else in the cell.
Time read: 1:08
